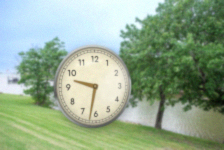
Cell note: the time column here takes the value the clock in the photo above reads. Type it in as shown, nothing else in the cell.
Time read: 9:32
